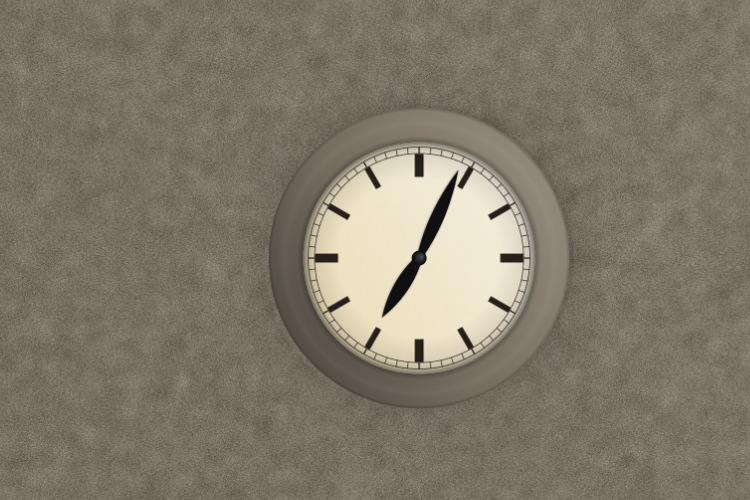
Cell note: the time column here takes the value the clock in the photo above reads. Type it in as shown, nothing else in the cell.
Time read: 7:04
